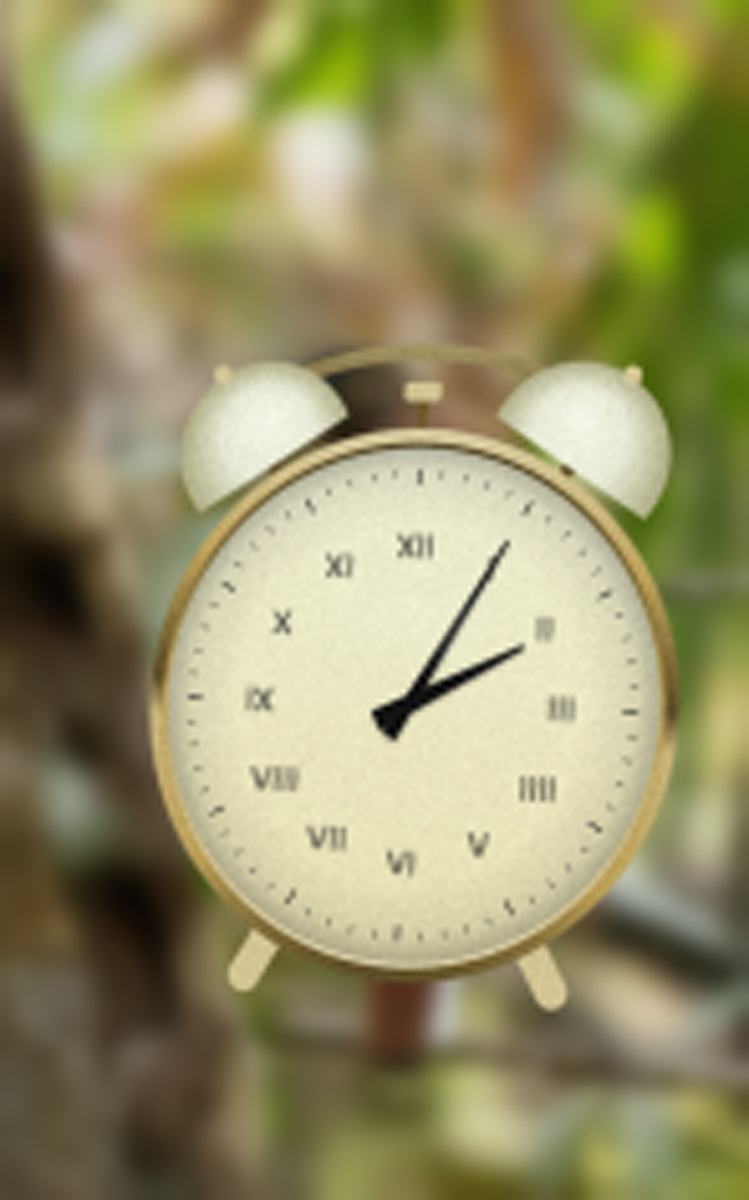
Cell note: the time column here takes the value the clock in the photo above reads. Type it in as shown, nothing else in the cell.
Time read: 2:05
